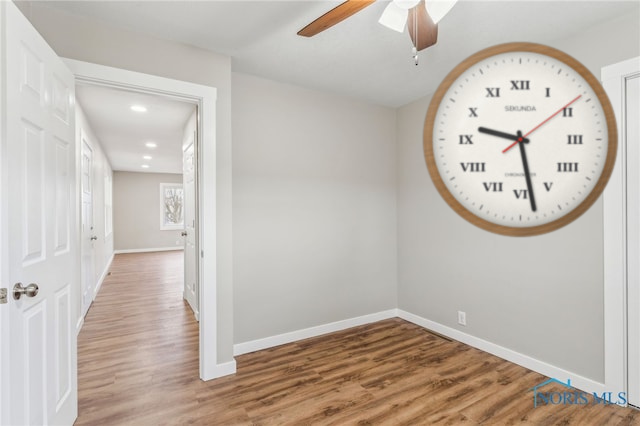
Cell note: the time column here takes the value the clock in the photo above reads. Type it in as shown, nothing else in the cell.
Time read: 9:28:09
